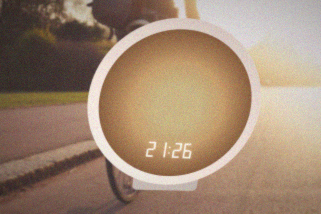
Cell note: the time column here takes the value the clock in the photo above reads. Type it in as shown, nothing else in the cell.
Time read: 21:26
